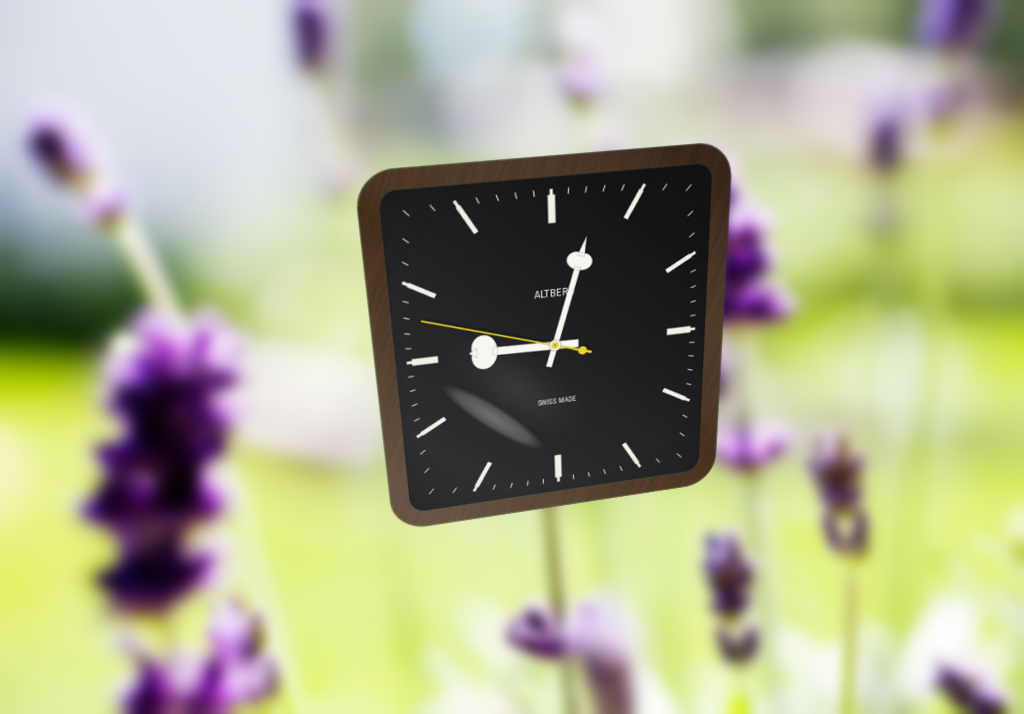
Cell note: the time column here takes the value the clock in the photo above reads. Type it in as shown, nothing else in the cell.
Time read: 9:02:48
